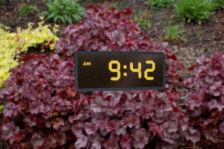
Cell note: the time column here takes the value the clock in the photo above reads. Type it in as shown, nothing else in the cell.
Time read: 9:42
